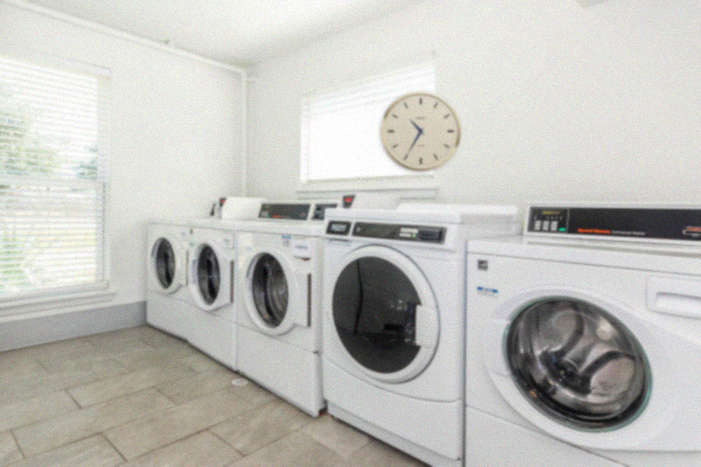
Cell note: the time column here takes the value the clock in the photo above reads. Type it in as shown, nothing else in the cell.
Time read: 10:35
